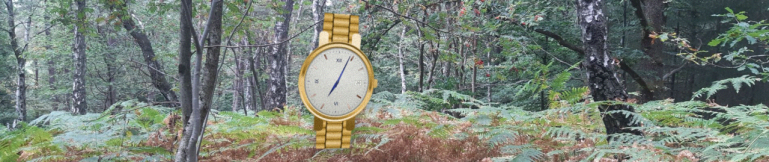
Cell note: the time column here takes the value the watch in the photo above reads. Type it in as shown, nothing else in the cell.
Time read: 7:04
